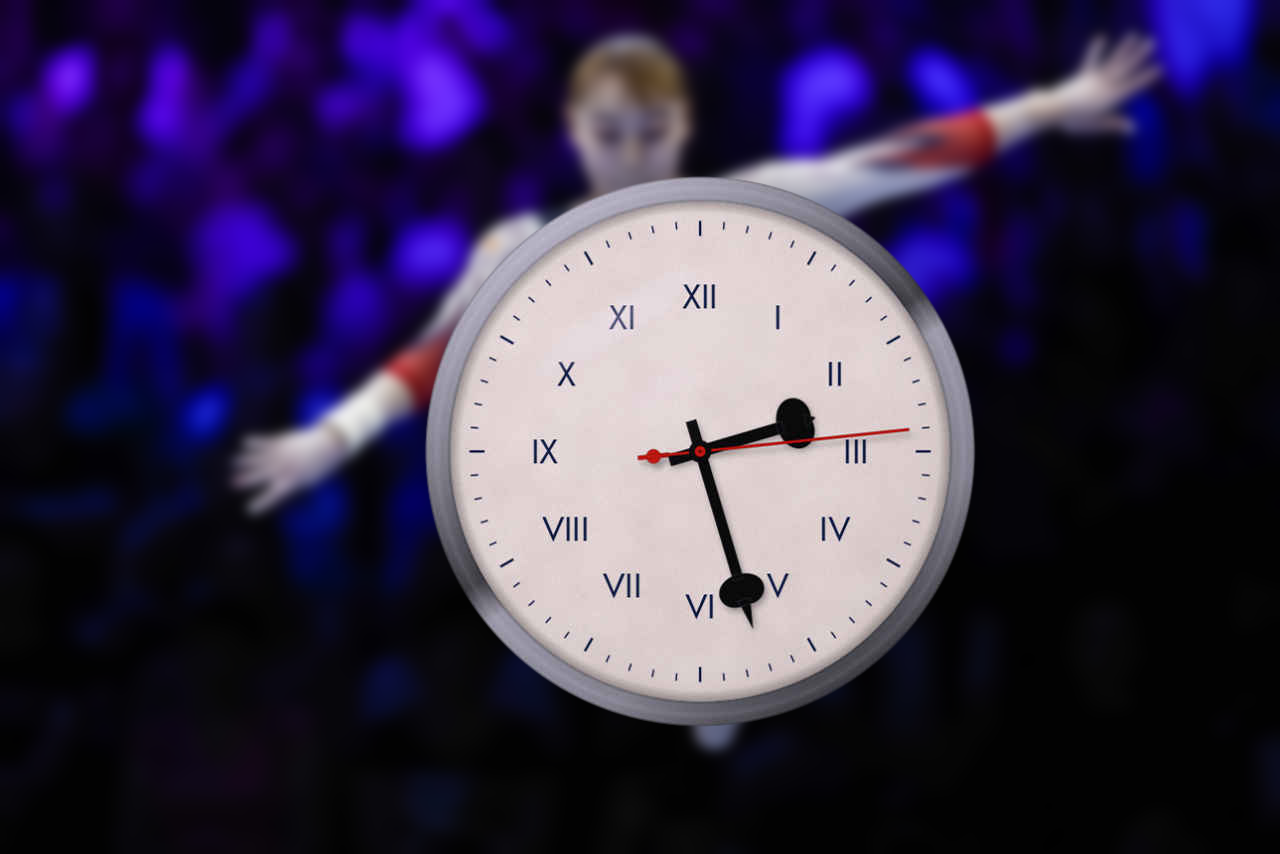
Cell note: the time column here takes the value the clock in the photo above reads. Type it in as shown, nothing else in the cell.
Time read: 2:27:14
